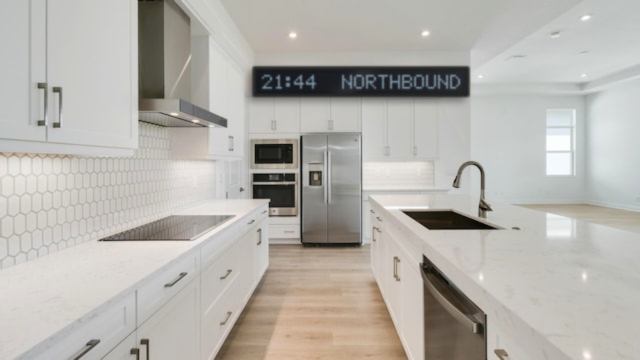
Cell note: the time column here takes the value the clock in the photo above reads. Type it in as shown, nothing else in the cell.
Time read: 21:44
